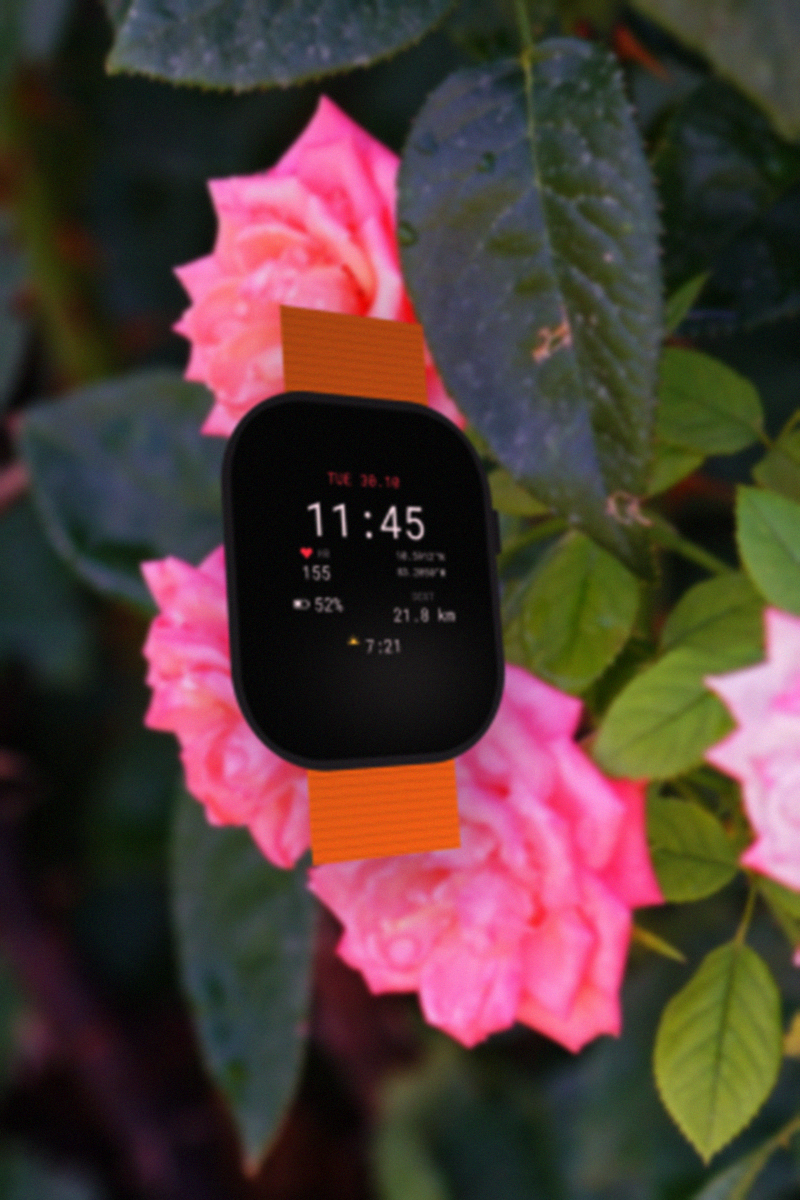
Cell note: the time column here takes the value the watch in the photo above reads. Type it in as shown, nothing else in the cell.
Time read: 11:45
